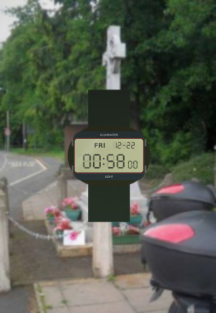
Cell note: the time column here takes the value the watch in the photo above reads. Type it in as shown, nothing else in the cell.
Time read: 0:58:00
